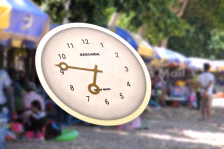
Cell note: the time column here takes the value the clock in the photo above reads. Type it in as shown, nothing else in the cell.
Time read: 6:47
